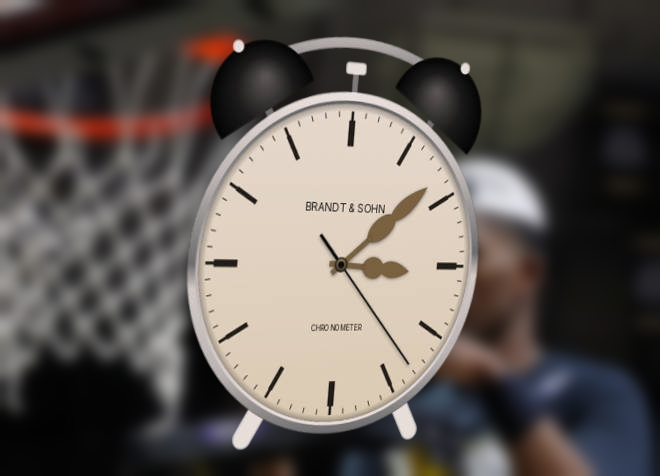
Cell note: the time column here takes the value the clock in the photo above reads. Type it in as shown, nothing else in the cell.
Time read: 3:08:23
